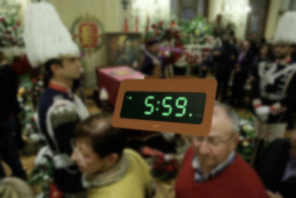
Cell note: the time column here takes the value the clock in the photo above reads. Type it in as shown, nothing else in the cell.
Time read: 5:59
